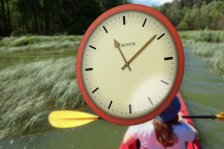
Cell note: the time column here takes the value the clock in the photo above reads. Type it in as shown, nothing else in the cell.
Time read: 11:09
